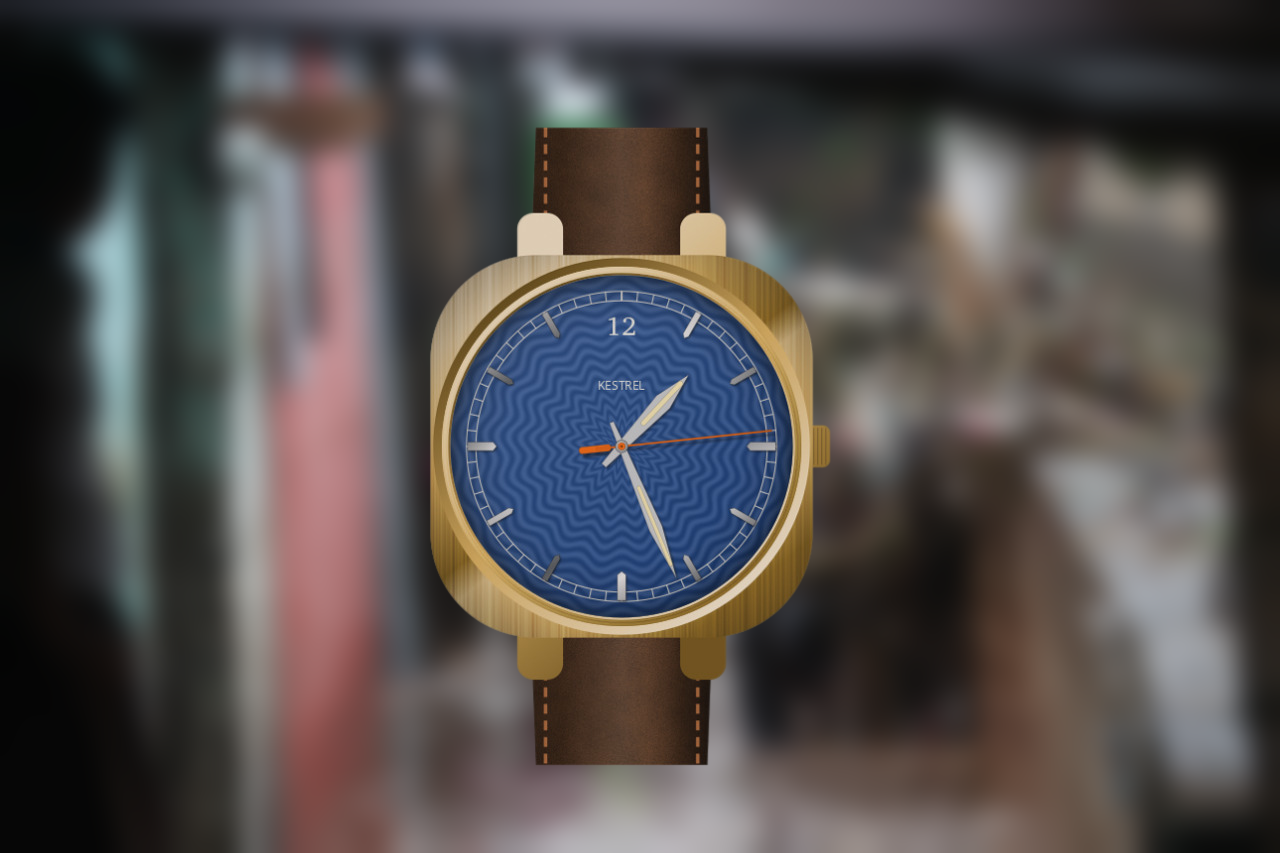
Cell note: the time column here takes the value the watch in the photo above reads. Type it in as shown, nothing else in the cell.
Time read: 1:26:14
